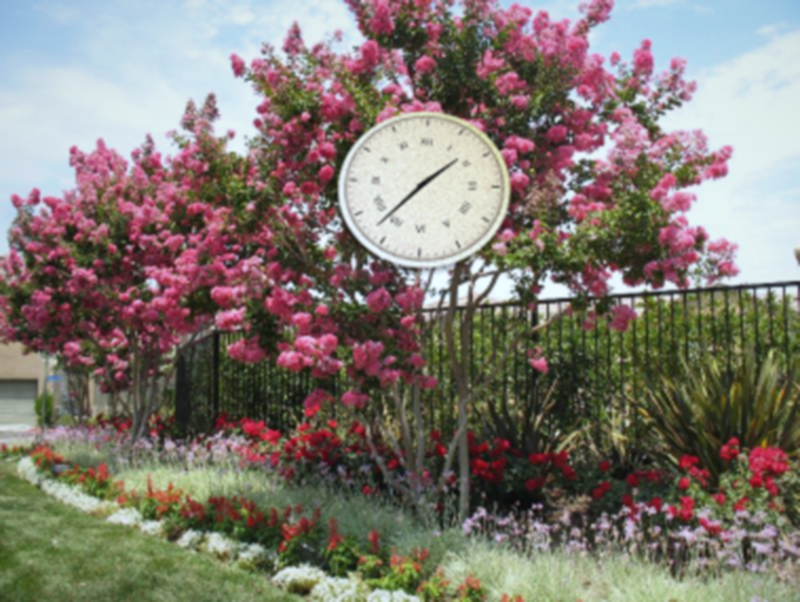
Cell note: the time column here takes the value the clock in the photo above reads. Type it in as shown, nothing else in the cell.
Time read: 1:37
